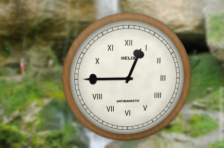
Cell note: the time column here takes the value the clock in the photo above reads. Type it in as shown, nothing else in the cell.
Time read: 12:45
